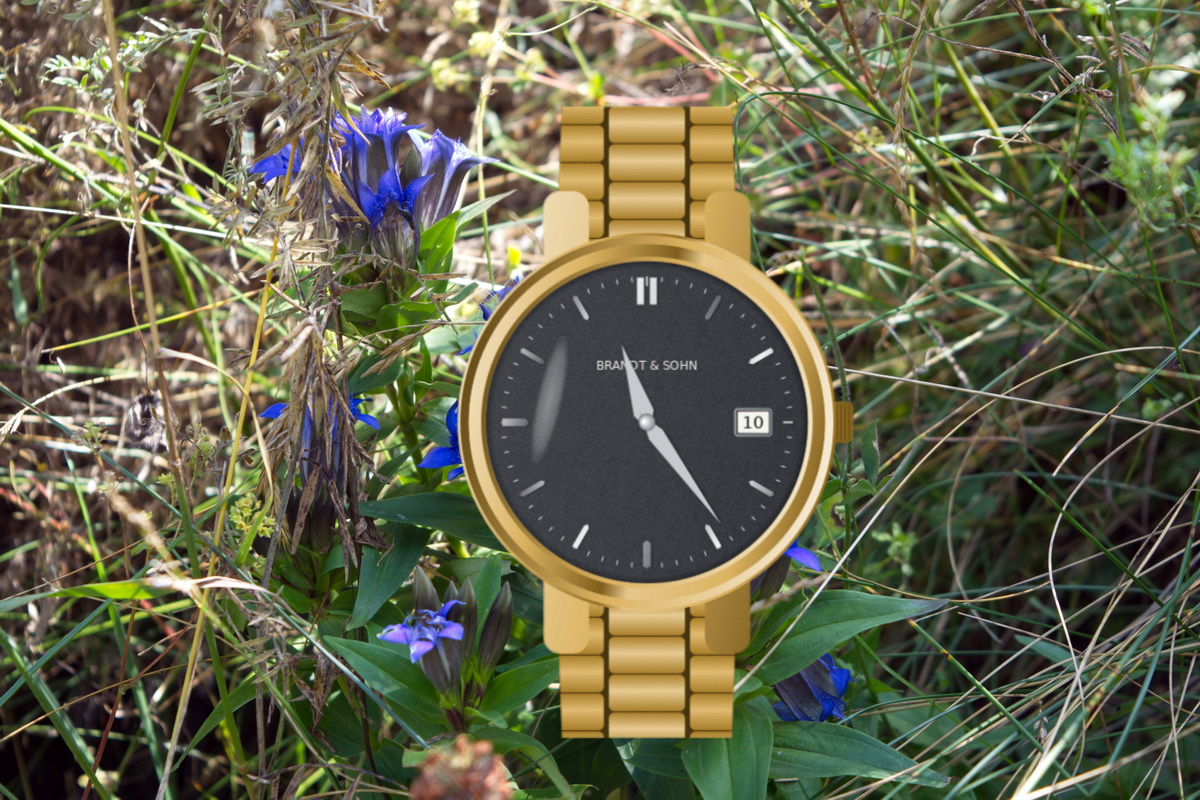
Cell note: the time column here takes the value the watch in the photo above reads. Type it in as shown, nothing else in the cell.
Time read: 11:24
